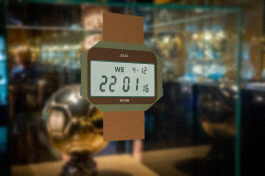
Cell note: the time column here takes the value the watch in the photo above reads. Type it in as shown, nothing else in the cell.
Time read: 22:01:16
